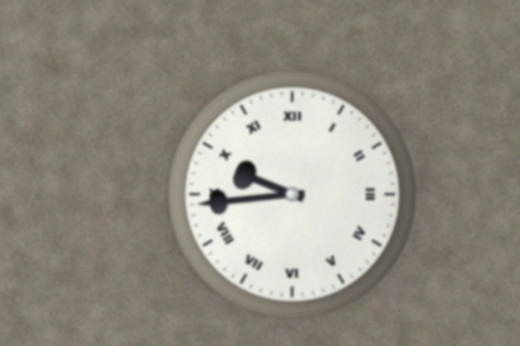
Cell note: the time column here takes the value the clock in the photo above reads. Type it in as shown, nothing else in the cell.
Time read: 9:44
